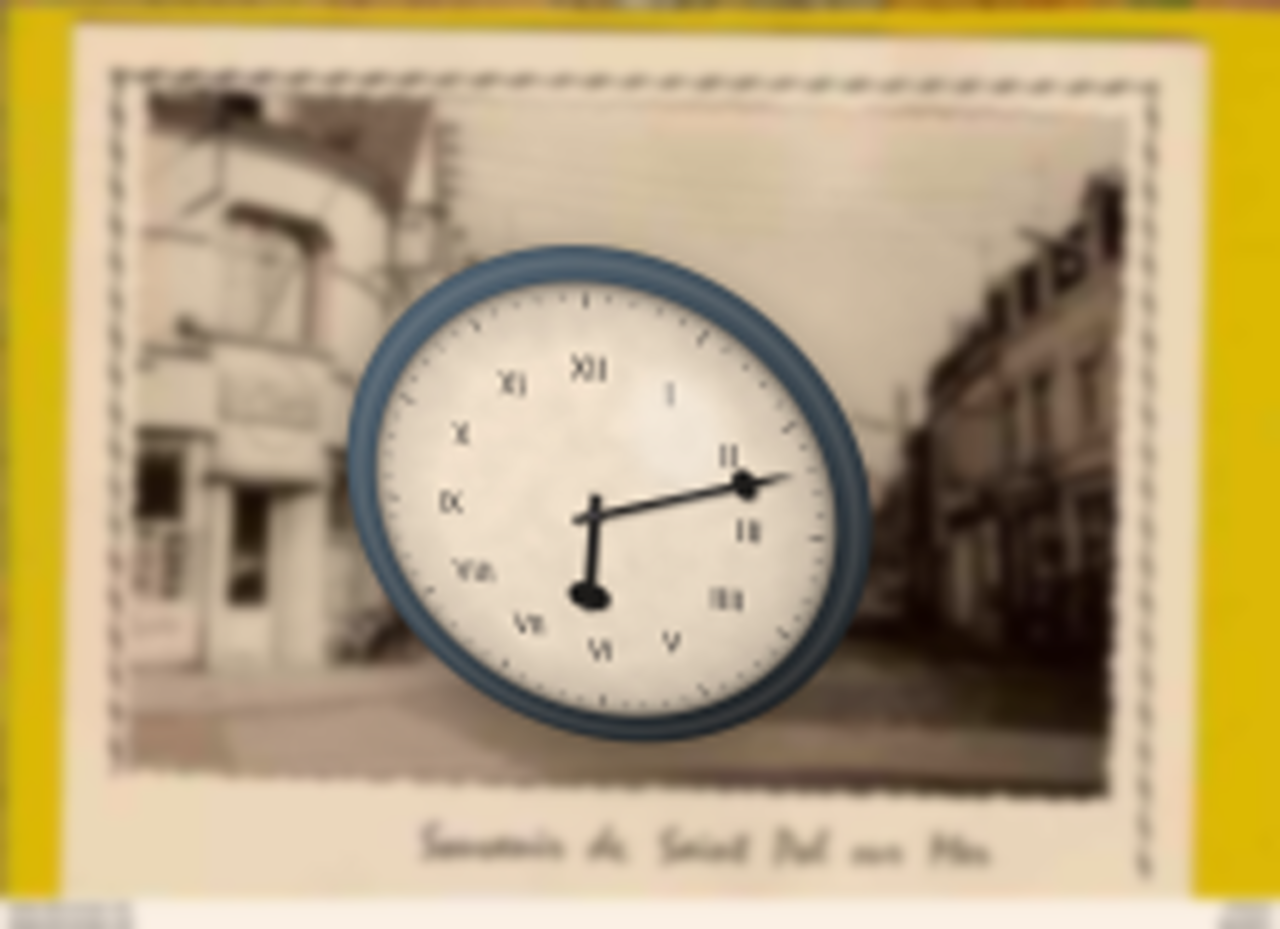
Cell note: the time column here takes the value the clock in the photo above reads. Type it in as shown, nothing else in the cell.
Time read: 6:12
